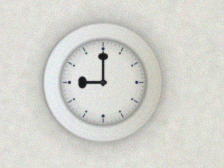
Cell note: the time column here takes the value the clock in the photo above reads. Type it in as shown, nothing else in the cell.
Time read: 9:00
